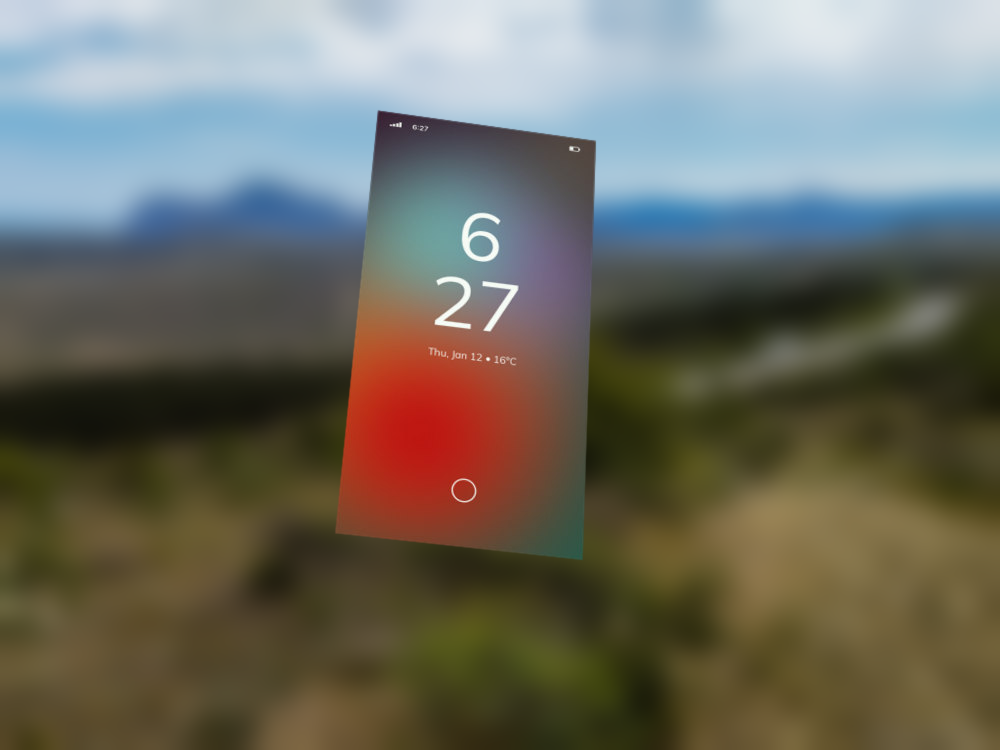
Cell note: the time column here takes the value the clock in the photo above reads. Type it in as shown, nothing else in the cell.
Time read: 6:27
